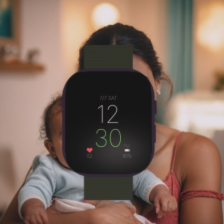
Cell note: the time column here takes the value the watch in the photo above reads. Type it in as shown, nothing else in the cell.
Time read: 12:30
